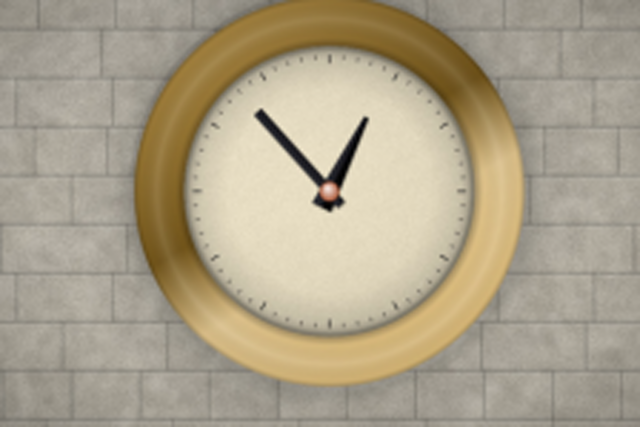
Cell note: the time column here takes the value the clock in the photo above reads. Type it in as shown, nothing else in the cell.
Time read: 12:53
